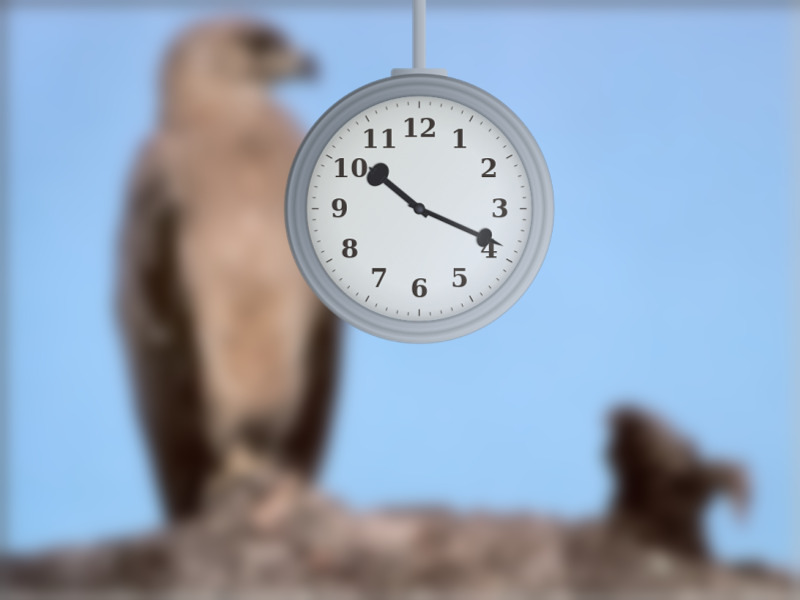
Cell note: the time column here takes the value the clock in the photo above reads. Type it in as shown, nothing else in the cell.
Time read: 10:19
